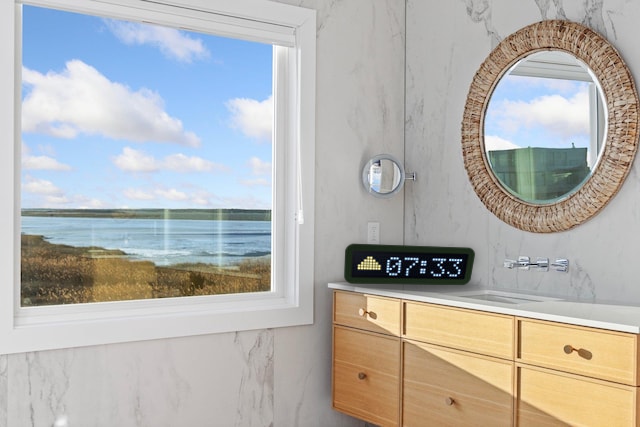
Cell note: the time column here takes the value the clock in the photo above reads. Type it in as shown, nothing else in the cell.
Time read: 7:33
